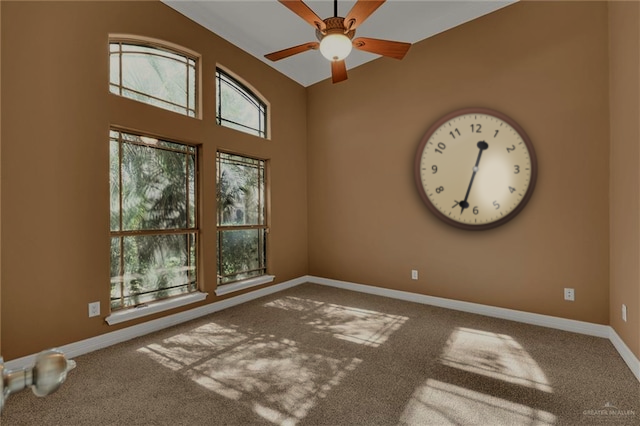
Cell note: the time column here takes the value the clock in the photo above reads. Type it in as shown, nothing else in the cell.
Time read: 12:33
